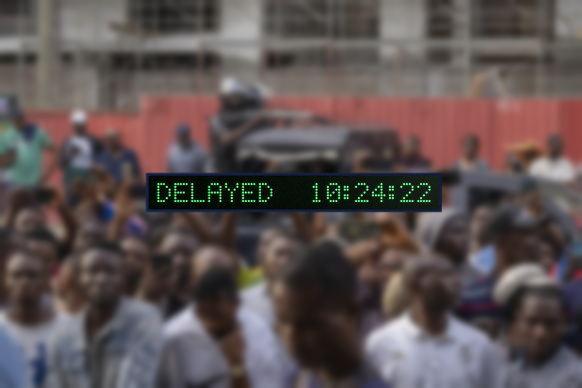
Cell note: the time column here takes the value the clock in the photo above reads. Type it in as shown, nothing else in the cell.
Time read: 10:24:22
